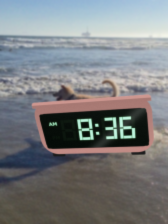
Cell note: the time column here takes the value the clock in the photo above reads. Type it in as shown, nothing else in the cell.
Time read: 8:36
